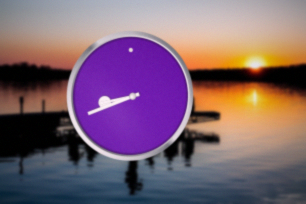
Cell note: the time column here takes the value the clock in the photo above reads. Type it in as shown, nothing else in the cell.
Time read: 8:42
